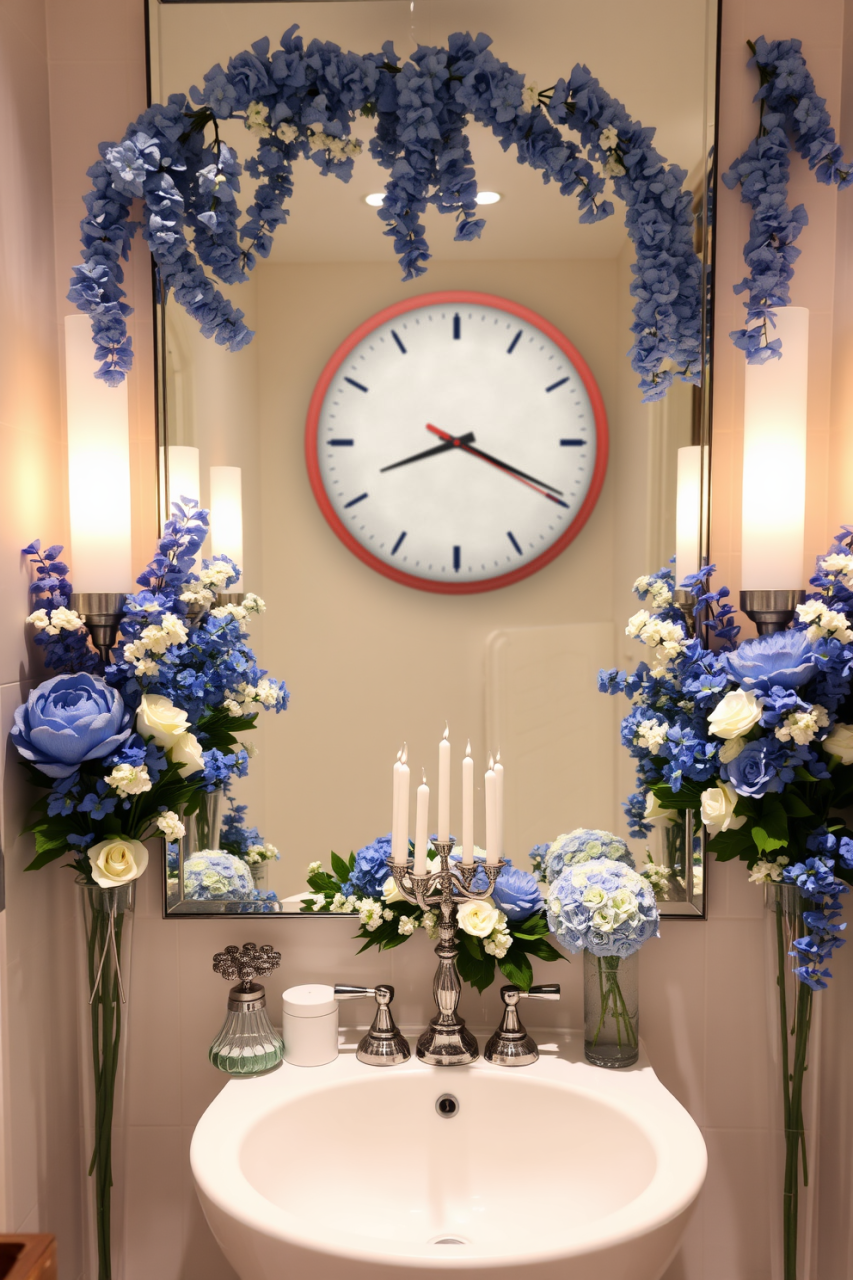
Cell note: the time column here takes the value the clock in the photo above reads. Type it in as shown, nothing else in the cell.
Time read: 8:19:20
